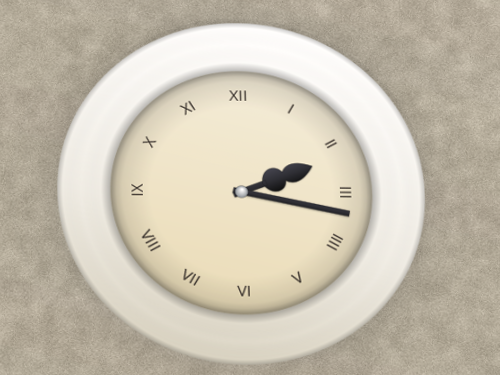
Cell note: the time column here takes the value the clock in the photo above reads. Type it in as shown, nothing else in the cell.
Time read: 2:17
